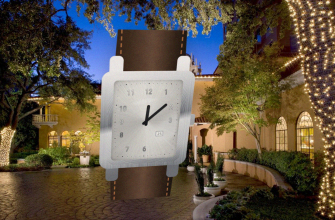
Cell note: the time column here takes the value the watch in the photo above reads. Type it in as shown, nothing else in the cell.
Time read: 12:08
